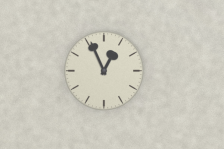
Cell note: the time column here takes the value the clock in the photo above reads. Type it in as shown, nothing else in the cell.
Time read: 12:56
